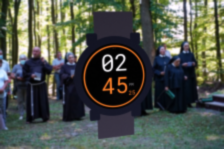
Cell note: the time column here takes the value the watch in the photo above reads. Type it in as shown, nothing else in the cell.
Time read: 2:45
